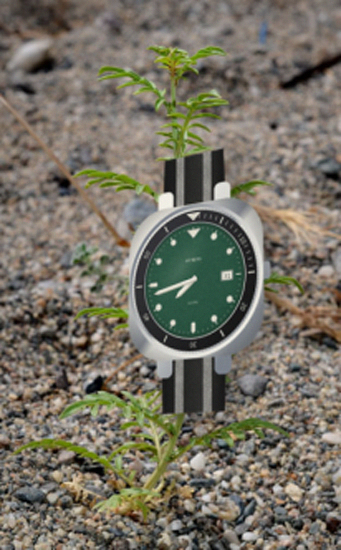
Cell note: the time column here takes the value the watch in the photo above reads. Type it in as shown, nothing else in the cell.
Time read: 7:43
